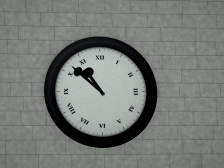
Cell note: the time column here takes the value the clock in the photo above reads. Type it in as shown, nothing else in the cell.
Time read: 10:52
